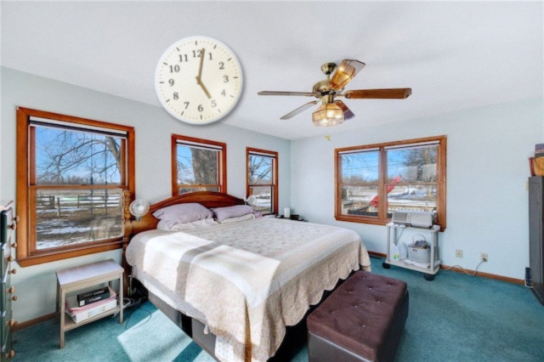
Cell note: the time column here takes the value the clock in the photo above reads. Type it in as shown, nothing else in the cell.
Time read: 5:02
